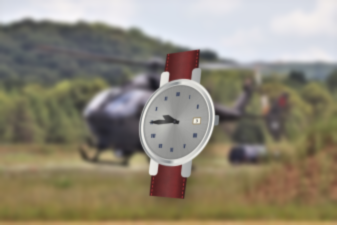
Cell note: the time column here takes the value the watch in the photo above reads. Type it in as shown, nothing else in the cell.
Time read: 9:45
